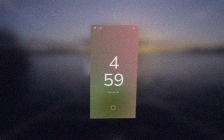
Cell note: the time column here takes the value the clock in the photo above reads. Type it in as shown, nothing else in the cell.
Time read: 4:59
